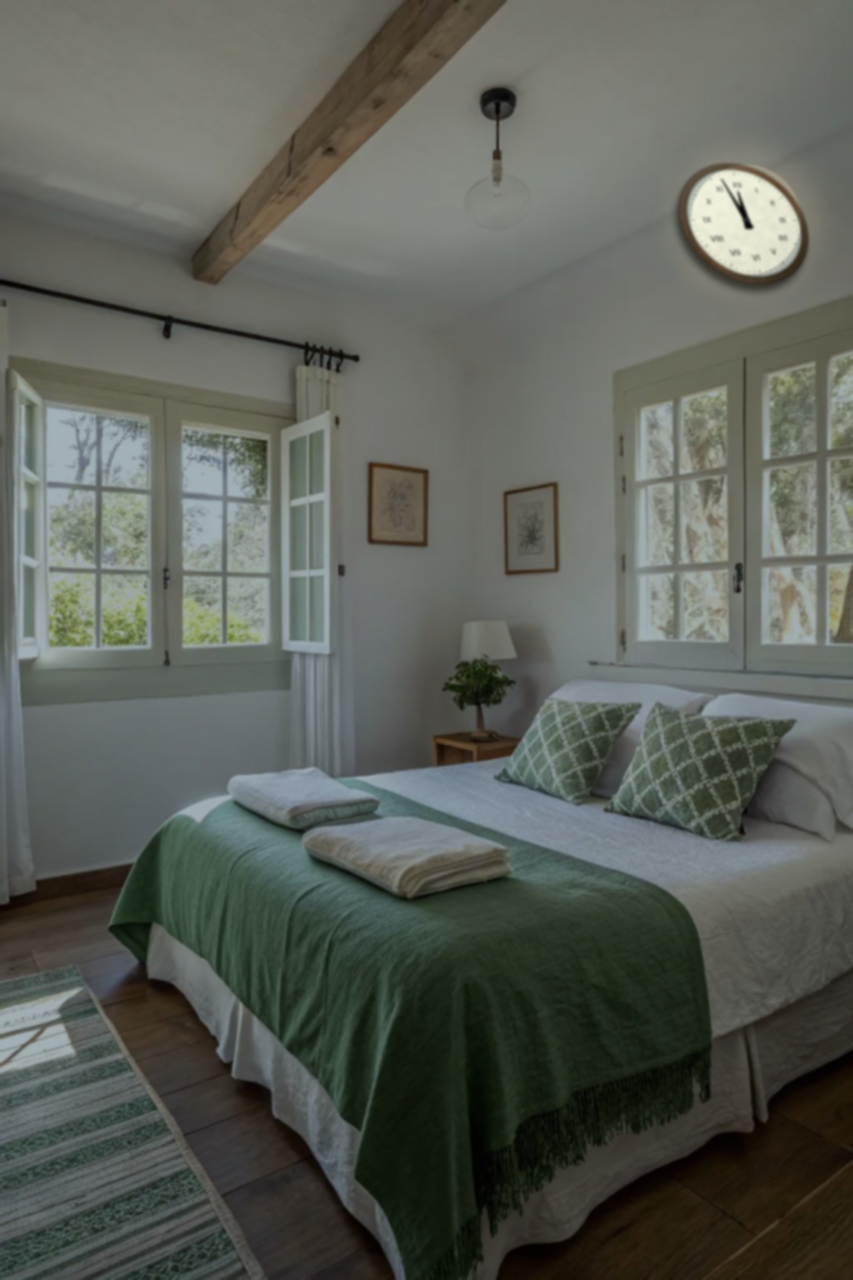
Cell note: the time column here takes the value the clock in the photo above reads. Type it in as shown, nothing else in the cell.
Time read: 11:57
